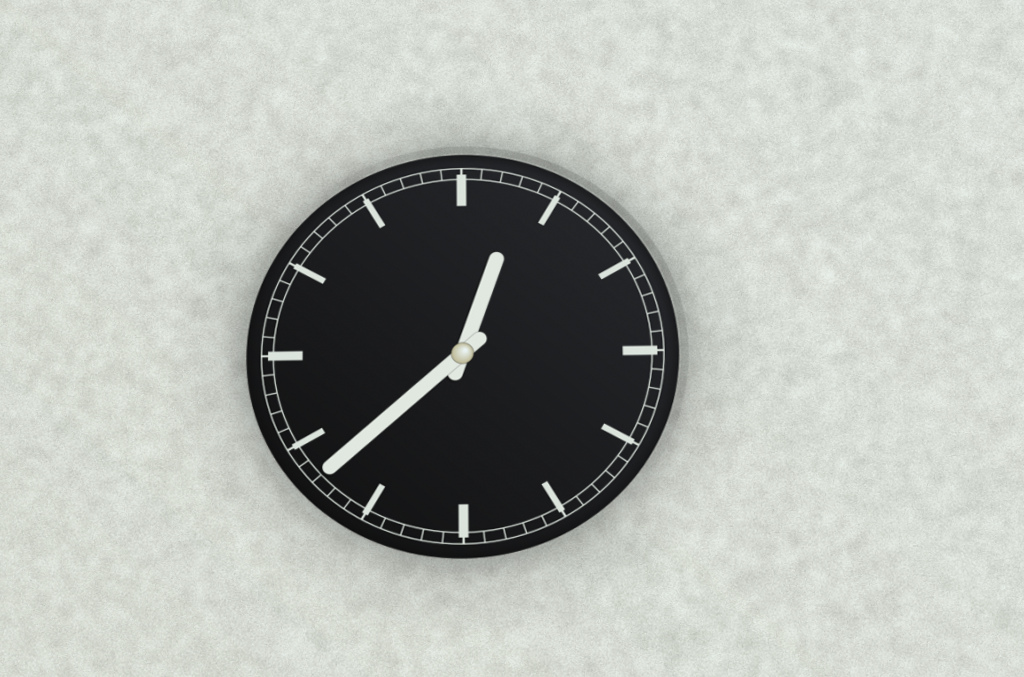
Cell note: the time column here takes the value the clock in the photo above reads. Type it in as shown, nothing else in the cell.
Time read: 12:38
